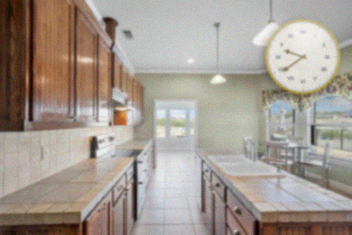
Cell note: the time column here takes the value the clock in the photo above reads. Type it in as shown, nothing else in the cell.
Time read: 9:39
